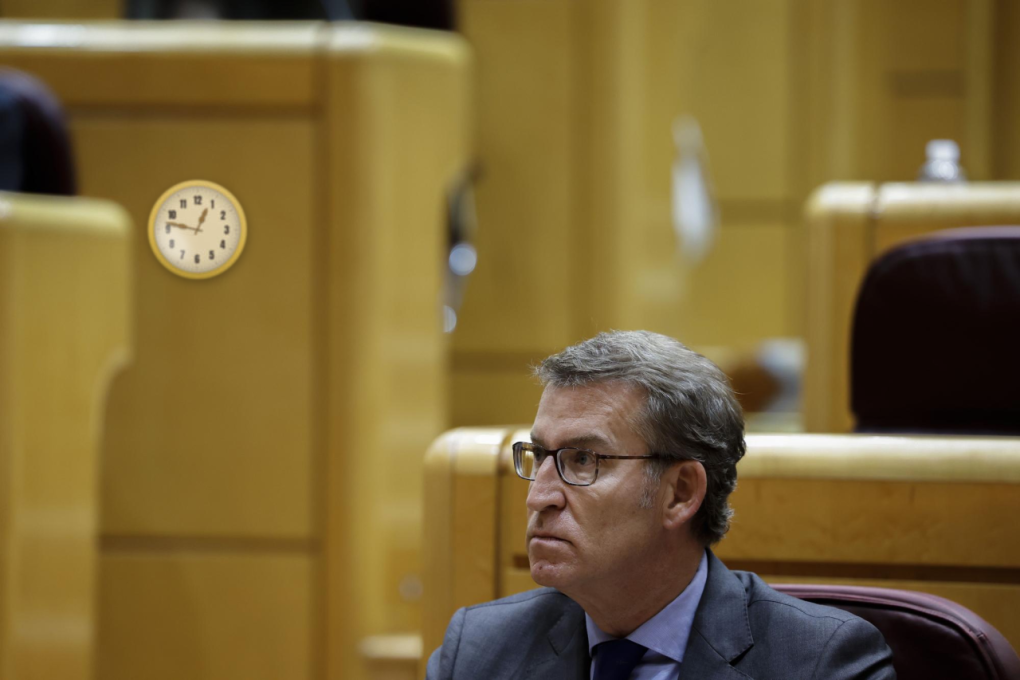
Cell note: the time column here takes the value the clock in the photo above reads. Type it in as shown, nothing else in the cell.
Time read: 12:47
